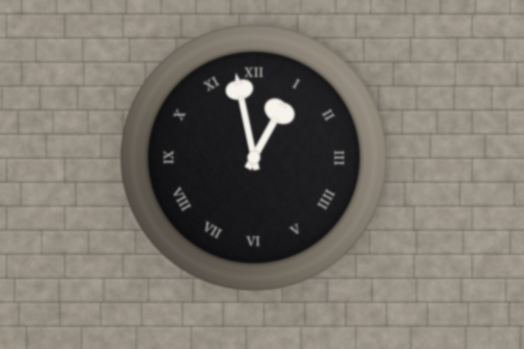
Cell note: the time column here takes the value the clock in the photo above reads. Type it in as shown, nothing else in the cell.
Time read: 12:58
